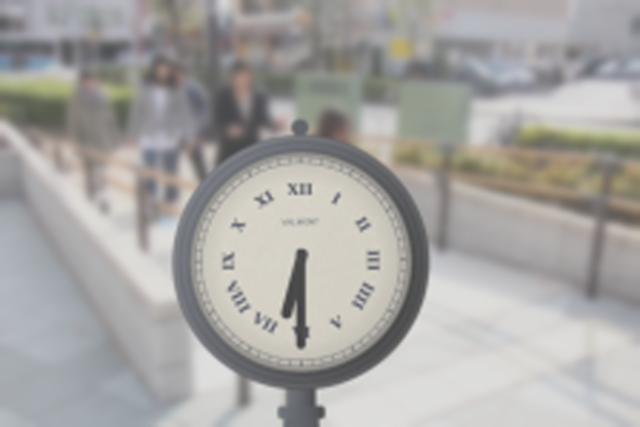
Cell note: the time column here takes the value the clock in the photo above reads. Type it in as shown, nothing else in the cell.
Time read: 6:30
